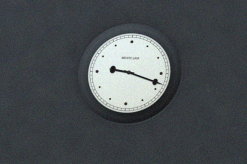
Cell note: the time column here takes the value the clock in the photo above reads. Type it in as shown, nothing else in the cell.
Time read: 9:18
